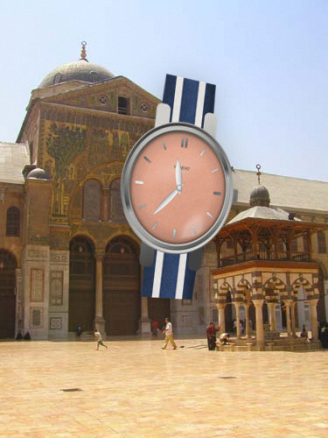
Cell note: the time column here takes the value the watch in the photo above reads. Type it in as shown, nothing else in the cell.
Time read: 11:37
